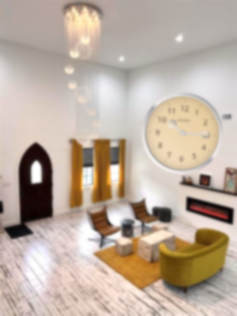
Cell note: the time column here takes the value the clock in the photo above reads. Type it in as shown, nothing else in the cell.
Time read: 10:15
